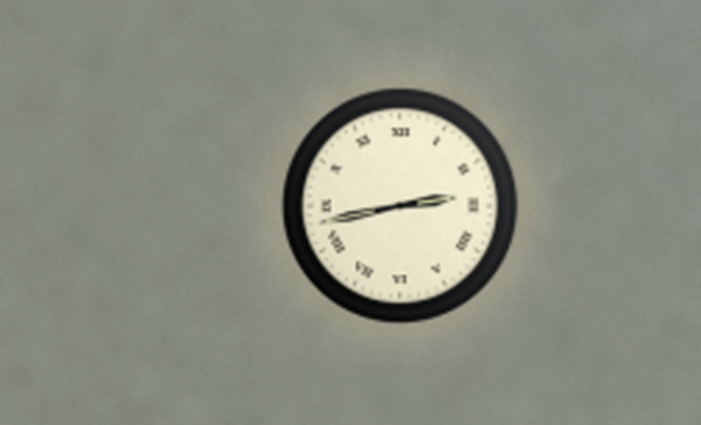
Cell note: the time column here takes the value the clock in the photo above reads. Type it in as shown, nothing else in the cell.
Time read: 2:43
